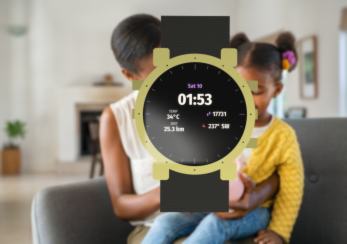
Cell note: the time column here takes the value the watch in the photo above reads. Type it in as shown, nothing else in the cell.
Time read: 1:53
